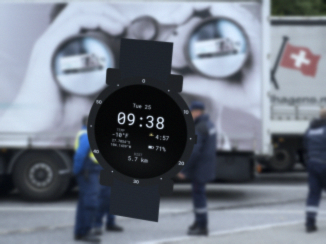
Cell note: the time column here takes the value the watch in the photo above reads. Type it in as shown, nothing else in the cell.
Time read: 9:38
